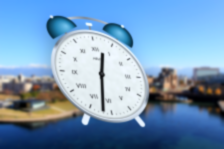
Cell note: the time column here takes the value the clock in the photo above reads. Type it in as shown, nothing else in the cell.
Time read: 12:32
